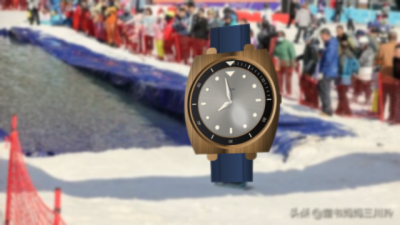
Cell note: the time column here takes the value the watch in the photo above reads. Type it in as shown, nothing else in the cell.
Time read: 7:58
